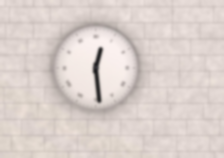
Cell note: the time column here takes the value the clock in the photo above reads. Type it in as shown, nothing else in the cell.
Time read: 12:29
